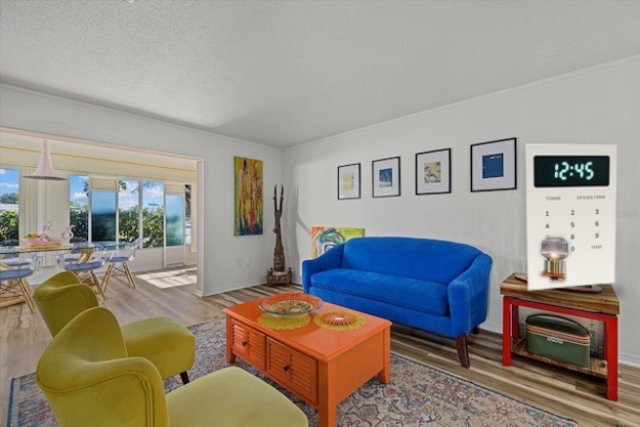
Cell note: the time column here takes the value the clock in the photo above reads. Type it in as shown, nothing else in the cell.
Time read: 12:45
